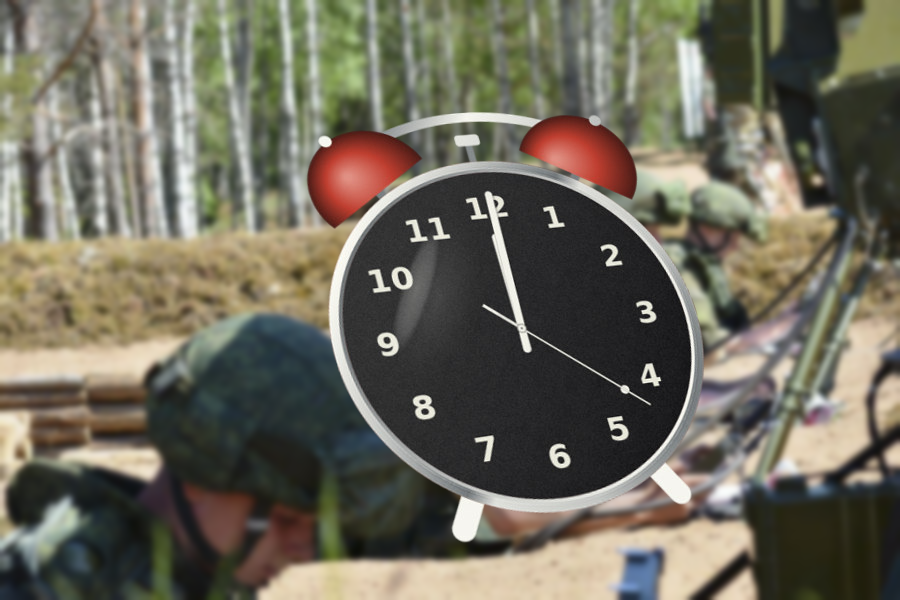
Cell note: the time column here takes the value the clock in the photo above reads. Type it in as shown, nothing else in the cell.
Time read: 12:00:22
